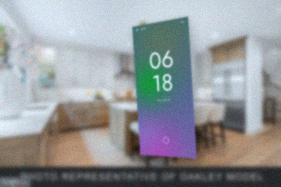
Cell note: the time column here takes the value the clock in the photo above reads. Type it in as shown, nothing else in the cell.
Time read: 6:18
